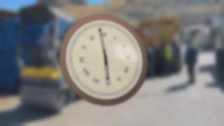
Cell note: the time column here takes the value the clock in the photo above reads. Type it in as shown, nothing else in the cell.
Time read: 5:59
